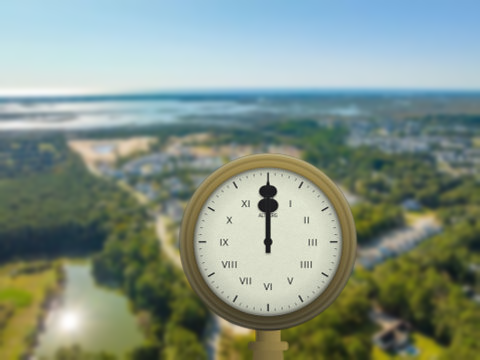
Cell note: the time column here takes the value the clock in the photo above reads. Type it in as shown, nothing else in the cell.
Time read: 12:00
